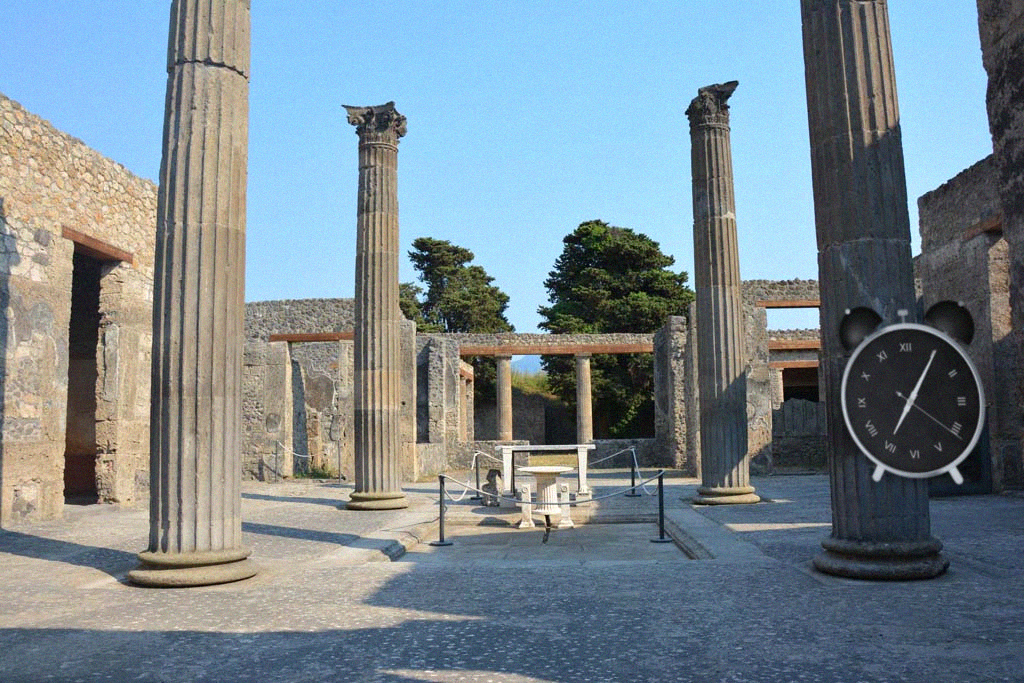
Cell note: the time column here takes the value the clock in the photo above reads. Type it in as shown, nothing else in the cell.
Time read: 7:05:21
